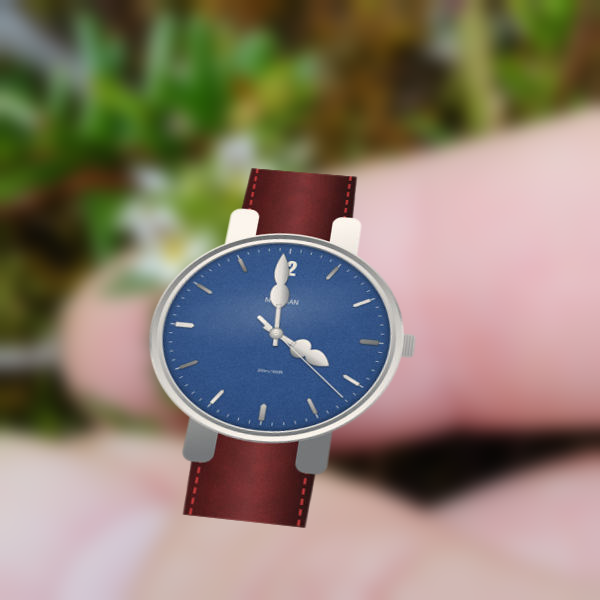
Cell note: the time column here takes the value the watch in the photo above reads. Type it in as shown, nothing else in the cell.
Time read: 3:59:22
